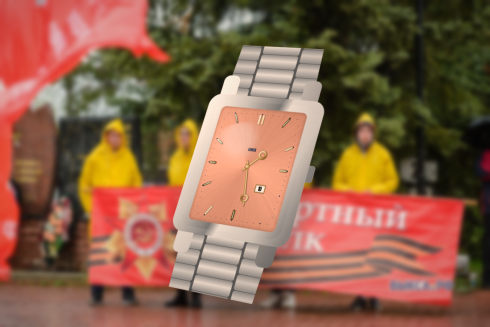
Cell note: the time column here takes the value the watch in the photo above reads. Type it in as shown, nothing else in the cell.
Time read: 1:28
